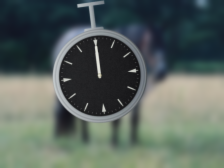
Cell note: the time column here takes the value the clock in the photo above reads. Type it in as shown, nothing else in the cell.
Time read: 12:00
